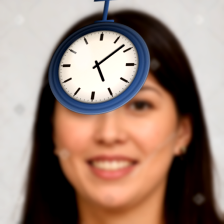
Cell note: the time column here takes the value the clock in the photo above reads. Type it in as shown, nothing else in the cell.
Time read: 5:08
